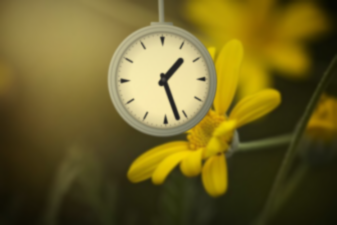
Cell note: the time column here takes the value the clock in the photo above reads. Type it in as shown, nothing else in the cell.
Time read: 1:27
